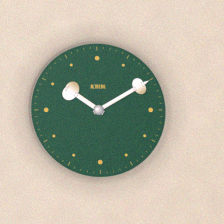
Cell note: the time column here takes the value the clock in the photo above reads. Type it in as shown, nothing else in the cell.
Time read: 10:10
